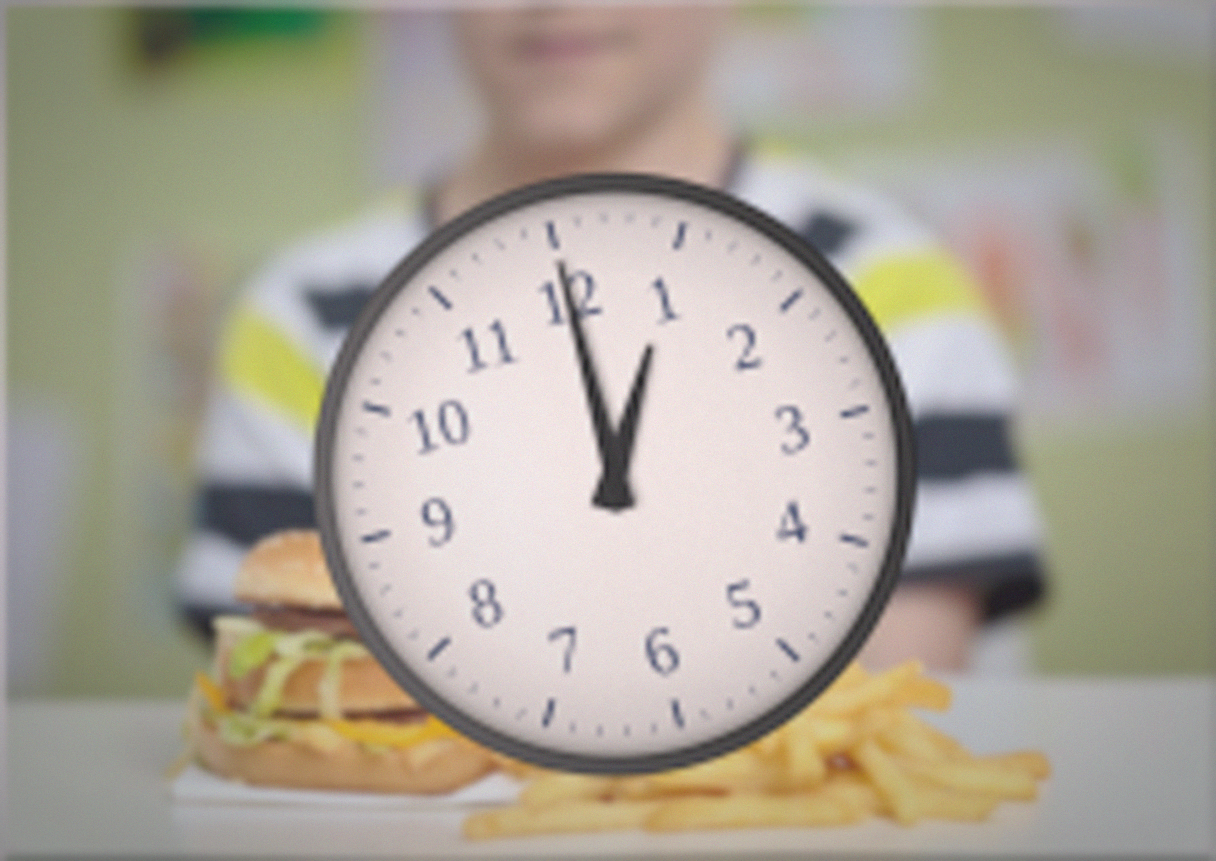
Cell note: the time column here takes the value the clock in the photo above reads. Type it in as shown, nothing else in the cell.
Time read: 1:00
